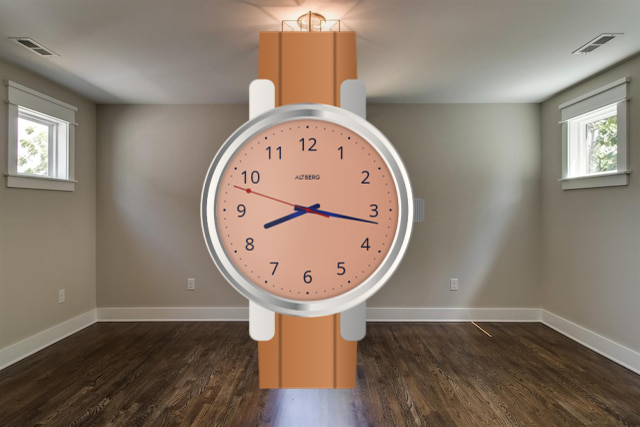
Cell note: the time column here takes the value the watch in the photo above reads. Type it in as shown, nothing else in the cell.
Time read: 8:16:48
